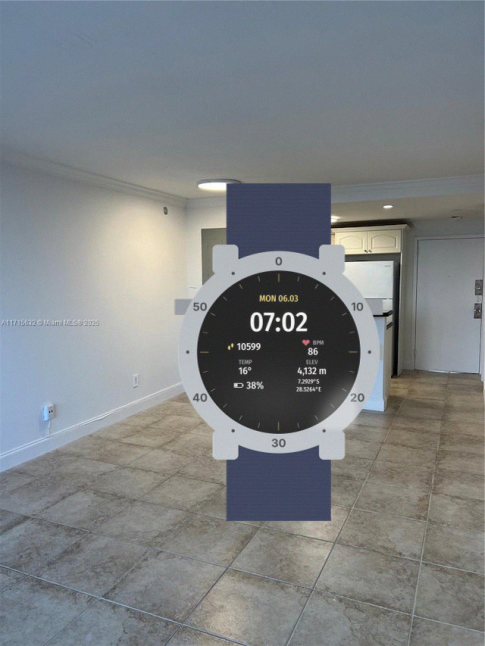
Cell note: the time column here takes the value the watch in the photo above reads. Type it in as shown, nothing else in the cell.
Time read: 7:02
